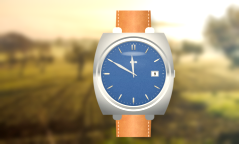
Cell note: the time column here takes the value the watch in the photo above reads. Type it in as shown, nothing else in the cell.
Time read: 11:50
